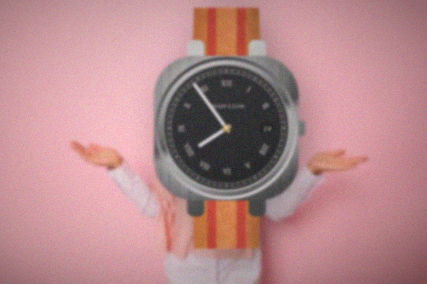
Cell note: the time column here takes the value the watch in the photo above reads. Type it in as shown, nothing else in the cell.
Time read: 7:54
